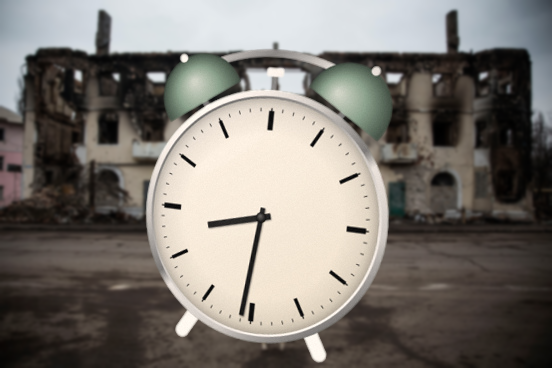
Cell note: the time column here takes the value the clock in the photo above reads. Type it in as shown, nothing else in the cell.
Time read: 8:31
